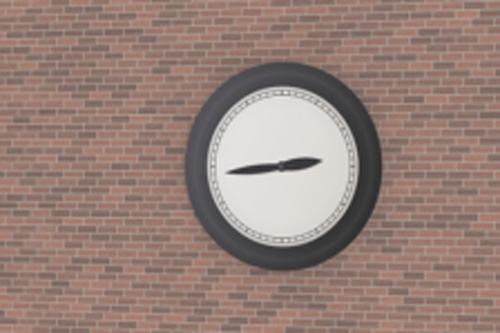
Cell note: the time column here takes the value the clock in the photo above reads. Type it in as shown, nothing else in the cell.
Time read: 2:44
